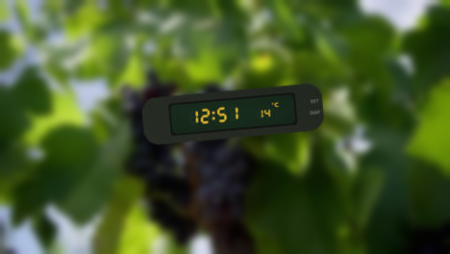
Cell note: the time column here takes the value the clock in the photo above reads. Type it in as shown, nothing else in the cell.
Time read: 12:51
